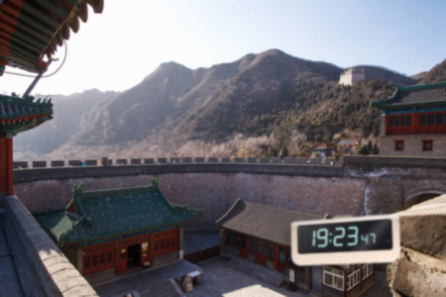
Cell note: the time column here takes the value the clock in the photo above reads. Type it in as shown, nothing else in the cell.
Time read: 19:23
